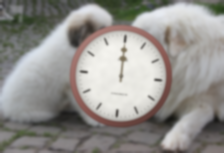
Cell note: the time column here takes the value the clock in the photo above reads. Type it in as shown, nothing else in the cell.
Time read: 12:00
